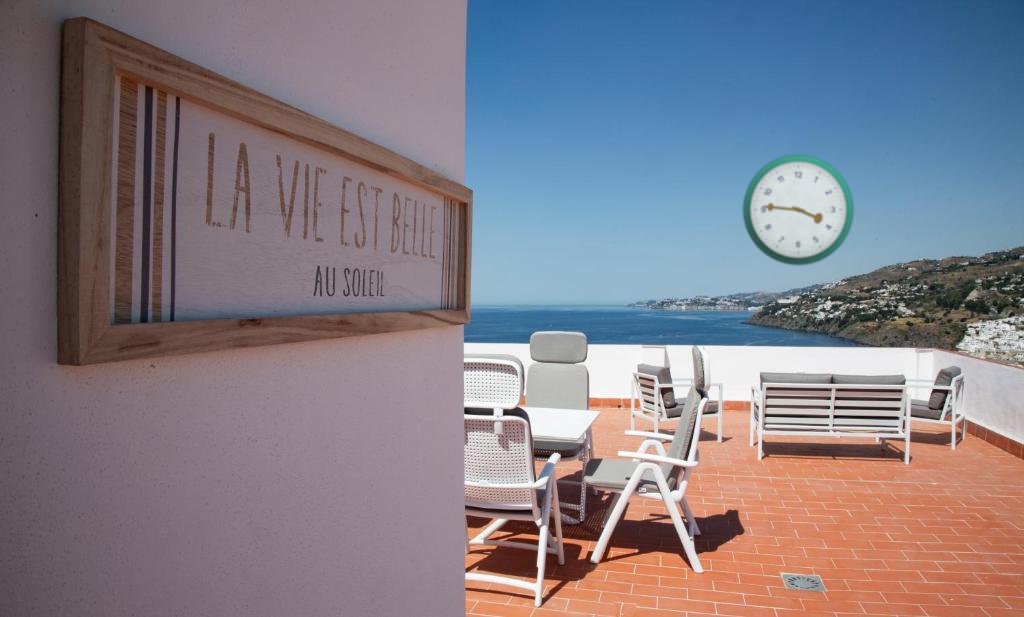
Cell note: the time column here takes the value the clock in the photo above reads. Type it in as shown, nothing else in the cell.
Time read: 3:46
